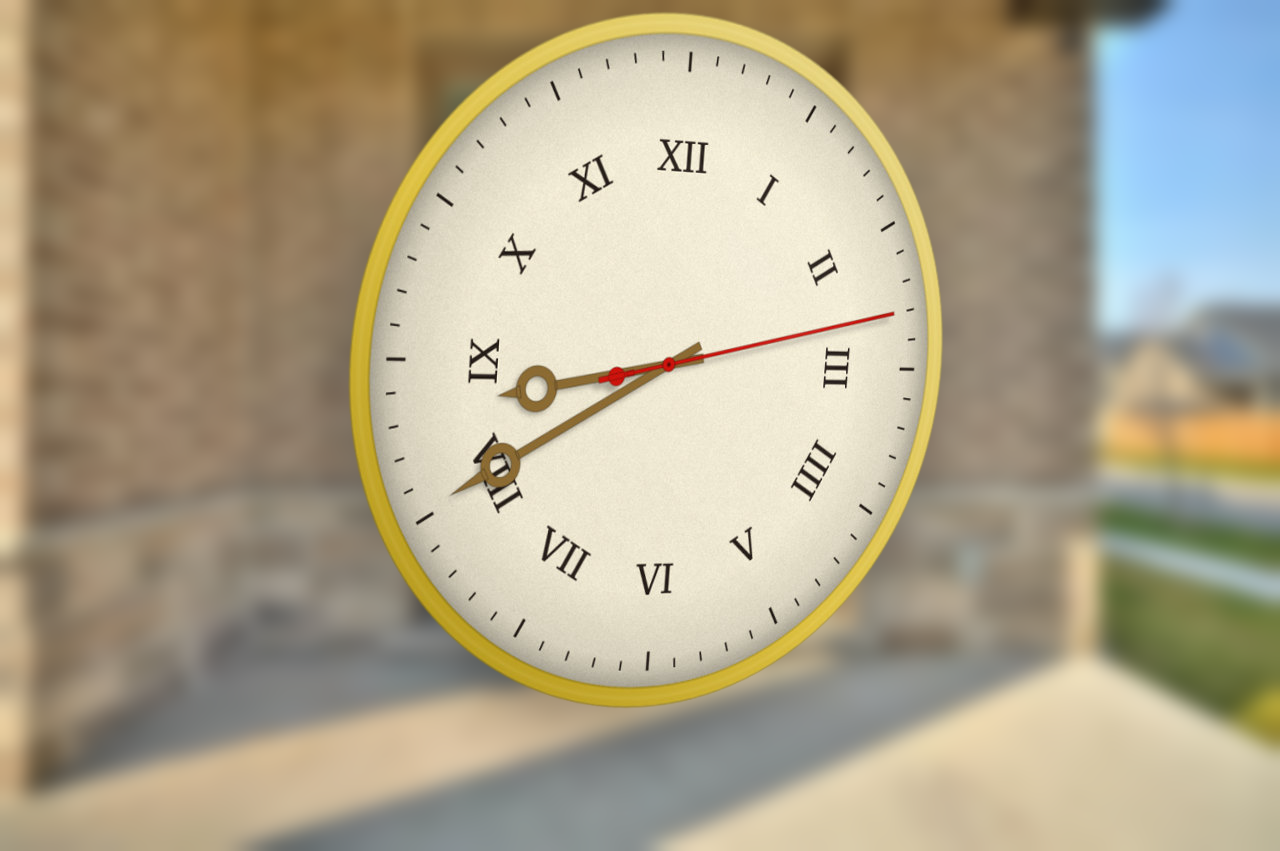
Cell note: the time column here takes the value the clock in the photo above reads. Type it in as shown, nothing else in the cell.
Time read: 8:40:13
